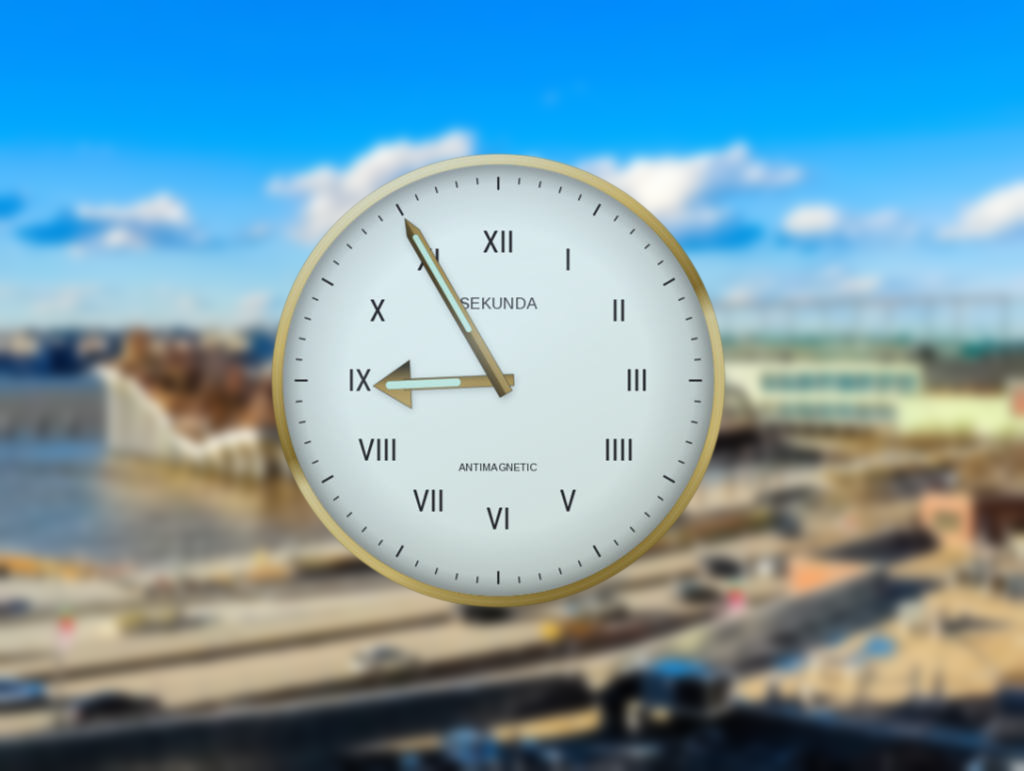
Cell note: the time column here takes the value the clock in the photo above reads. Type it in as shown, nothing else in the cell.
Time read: 8:55
